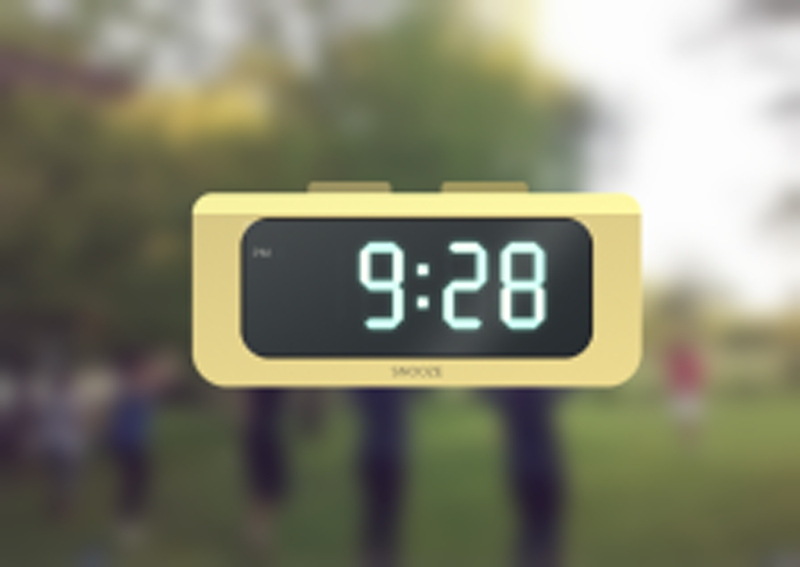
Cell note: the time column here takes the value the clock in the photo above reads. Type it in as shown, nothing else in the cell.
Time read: 9:28
